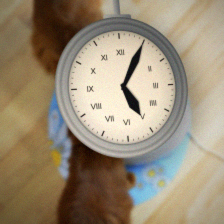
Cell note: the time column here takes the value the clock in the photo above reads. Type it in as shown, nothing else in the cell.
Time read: 5:05
